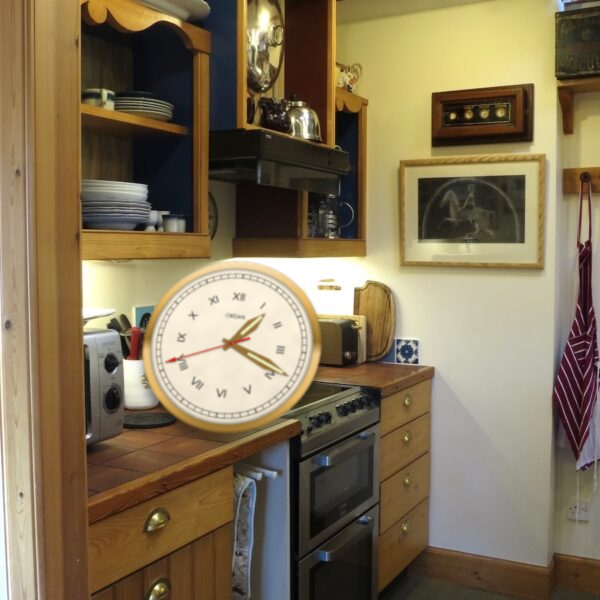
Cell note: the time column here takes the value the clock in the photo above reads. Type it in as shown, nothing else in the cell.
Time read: 1:18:41
